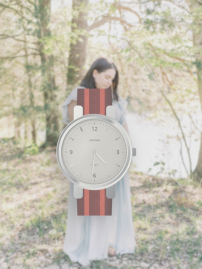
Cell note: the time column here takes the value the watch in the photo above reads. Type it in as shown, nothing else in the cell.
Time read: 4:31
